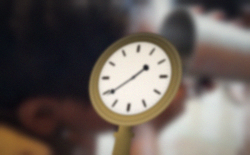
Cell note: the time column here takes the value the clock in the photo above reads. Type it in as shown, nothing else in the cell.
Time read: 1:39
